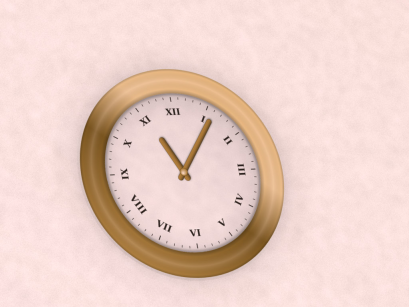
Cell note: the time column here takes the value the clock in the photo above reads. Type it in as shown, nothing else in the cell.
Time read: 11:06
